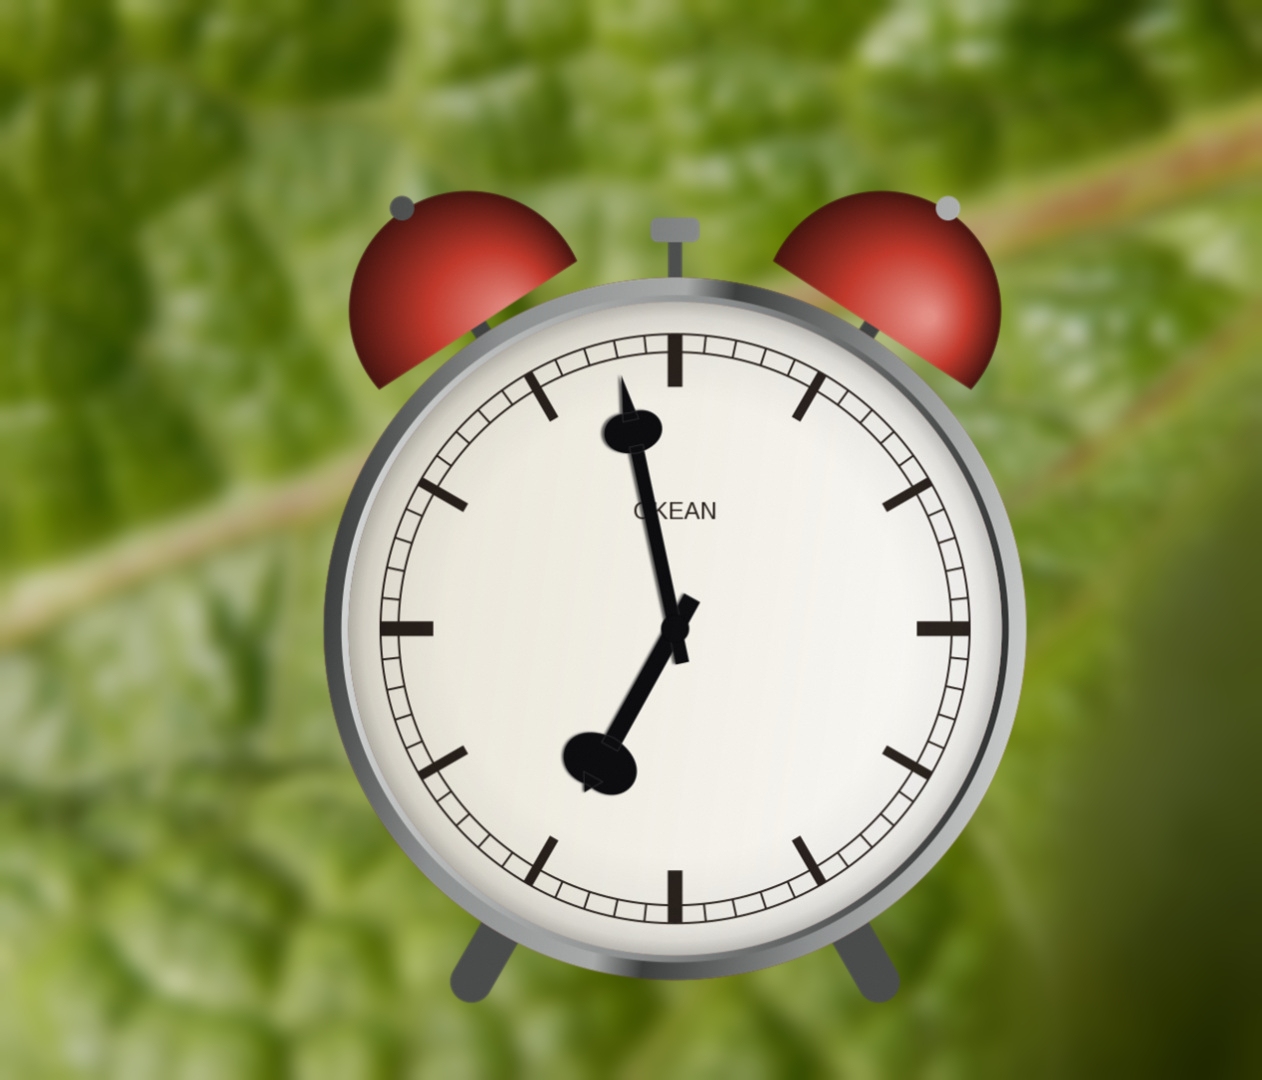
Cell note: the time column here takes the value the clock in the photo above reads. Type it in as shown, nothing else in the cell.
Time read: 6:58
